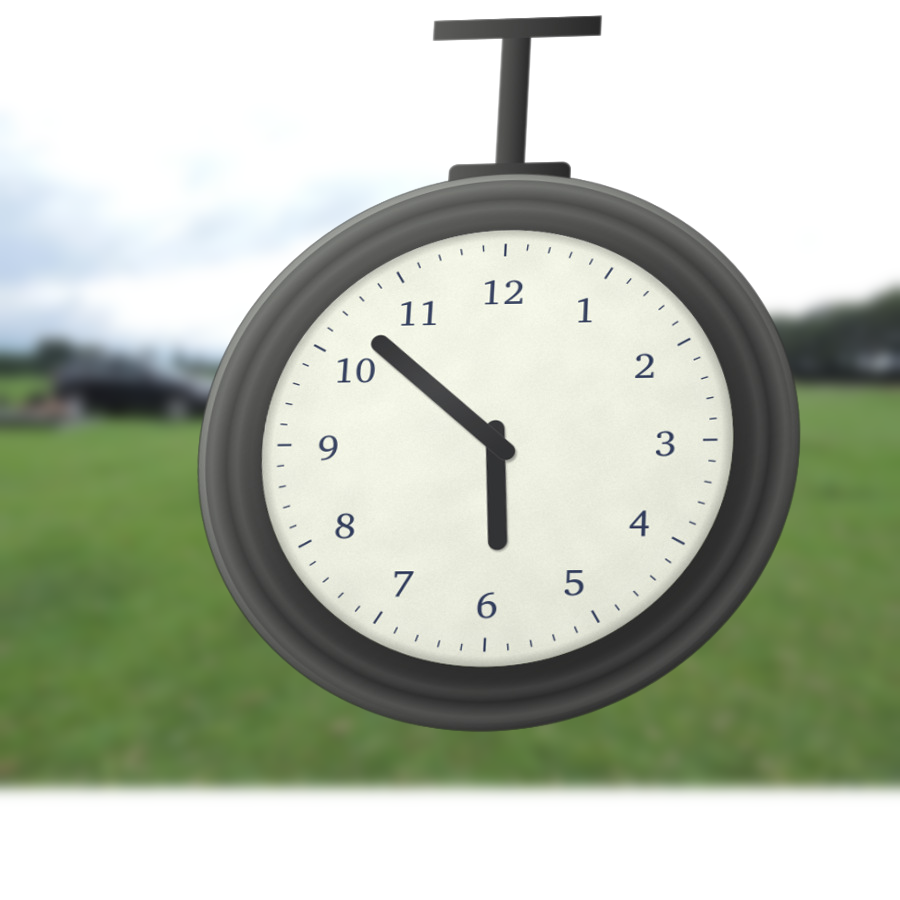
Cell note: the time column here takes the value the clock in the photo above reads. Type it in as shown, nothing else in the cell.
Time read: 5:52
